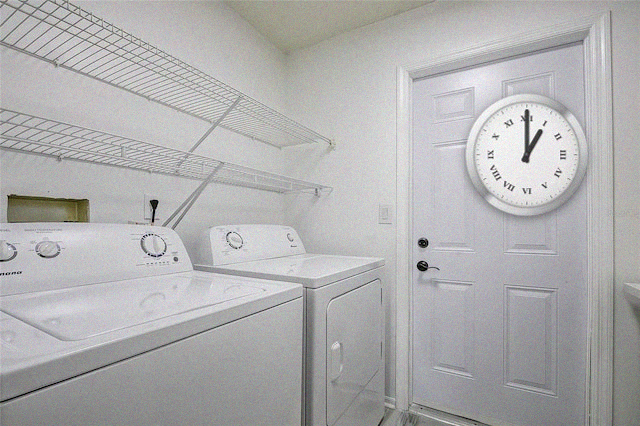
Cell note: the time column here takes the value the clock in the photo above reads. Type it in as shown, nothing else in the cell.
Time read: 1:00
